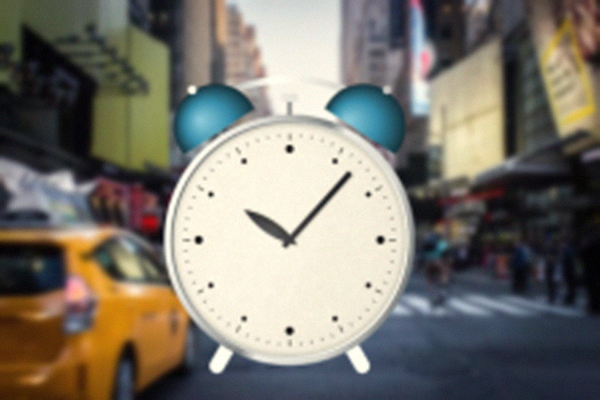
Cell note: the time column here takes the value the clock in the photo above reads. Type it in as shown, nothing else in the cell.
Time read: 10:07
